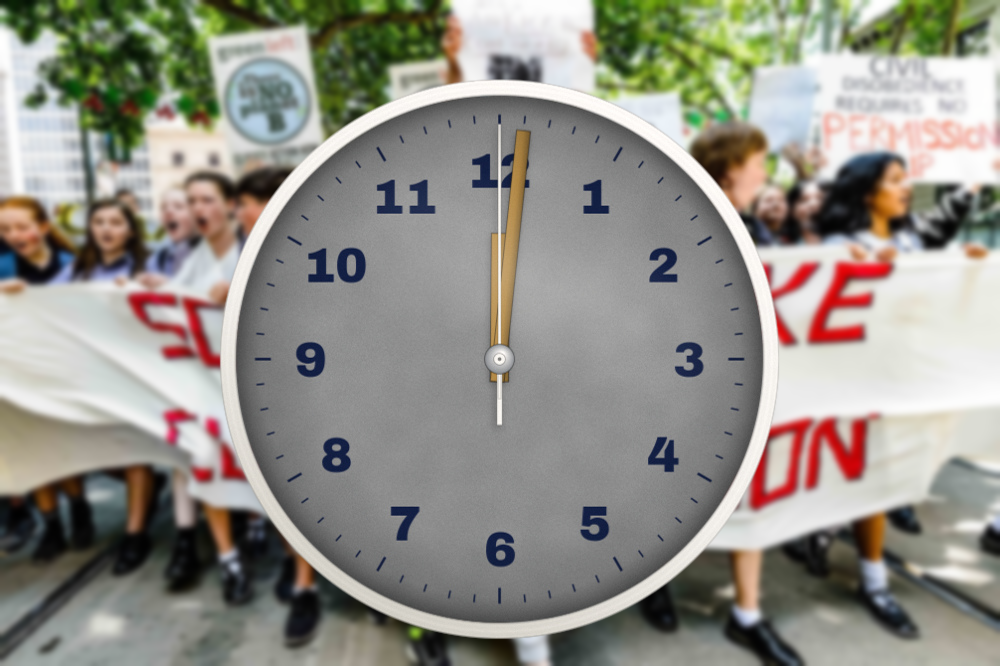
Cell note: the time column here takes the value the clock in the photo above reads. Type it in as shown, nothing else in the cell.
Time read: 12:01:00
